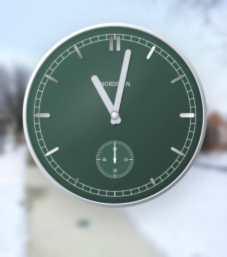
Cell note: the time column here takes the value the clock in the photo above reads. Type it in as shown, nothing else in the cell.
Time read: 11:02
